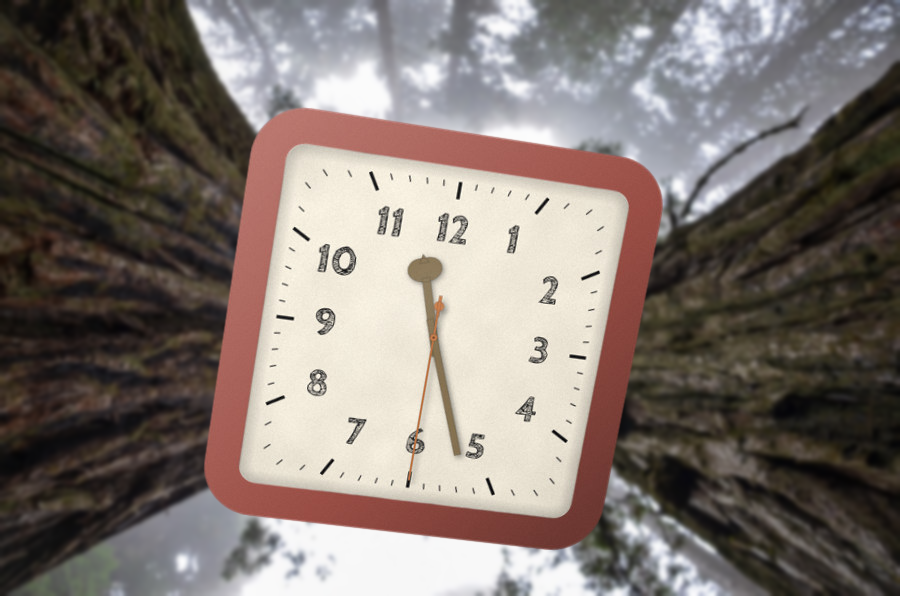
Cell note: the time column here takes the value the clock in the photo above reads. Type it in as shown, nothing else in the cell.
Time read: 11:26:30
